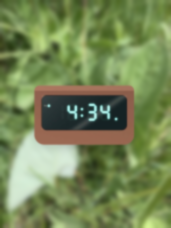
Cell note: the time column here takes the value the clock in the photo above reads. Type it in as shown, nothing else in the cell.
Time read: 4:34
